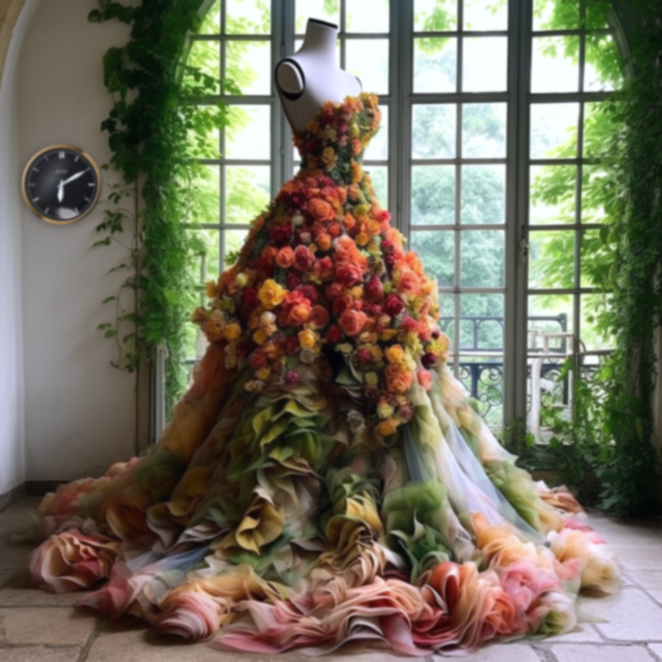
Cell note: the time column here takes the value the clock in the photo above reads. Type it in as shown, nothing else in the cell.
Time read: 6:10
